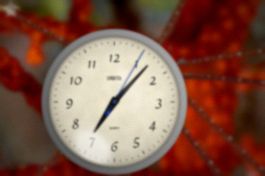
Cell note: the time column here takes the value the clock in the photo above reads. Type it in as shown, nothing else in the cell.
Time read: 7:07:05
